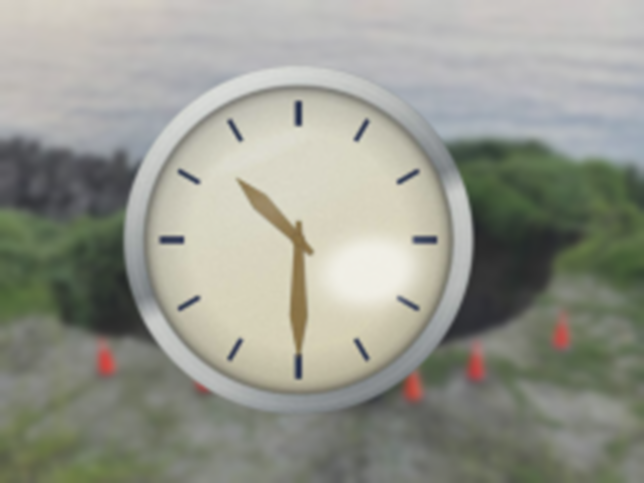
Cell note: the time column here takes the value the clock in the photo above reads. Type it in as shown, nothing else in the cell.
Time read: 10:30
